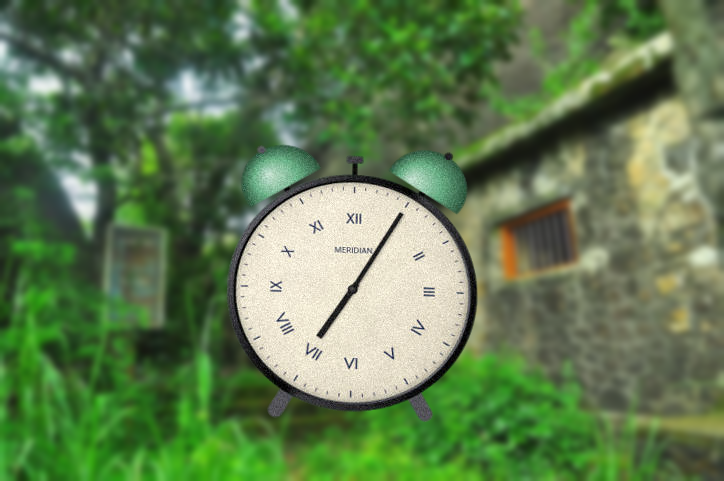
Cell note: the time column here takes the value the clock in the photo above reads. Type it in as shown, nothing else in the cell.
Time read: 7:05
